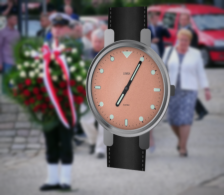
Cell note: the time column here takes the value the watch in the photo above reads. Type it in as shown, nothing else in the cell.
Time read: 7:05
